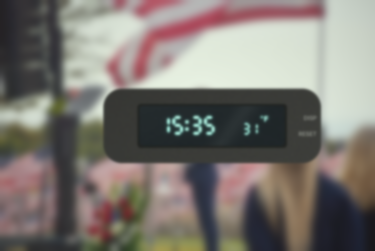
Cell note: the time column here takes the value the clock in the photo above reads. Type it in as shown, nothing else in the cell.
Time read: 15:35
